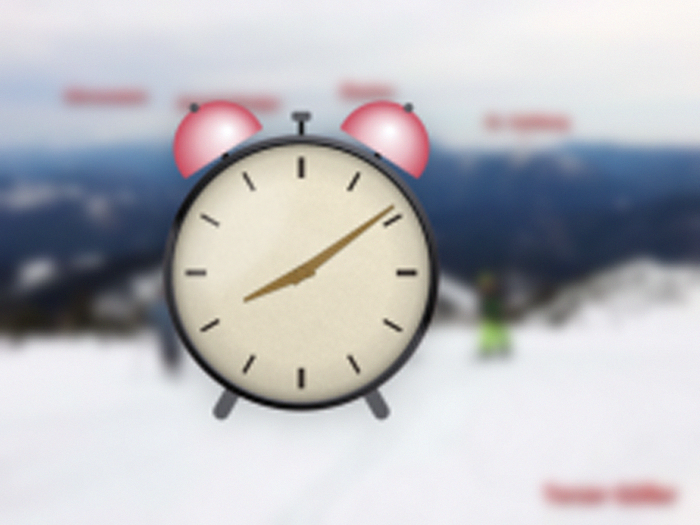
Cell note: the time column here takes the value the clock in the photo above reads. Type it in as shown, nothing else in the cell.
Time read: 8:09
